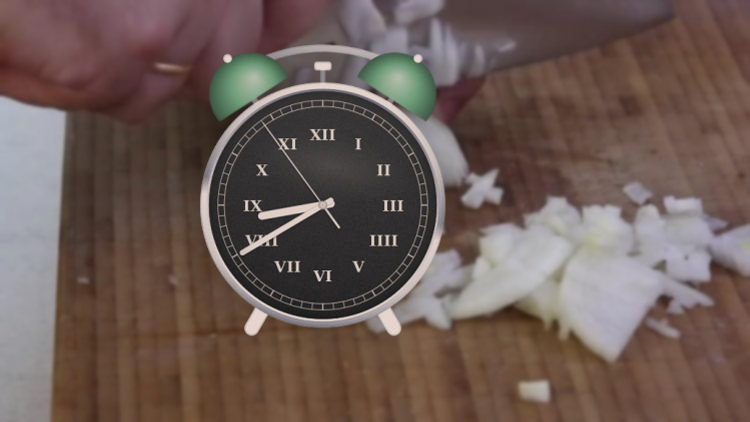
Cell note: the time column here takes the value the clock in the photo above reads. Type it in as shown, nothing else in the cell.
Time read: 8:39:54
